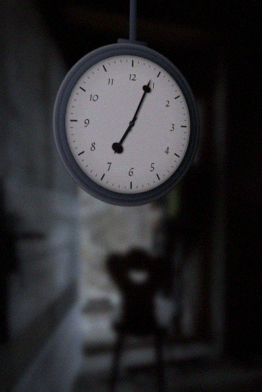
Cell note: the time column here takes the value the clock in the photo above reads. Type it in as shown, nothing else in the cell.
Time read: 7:04
